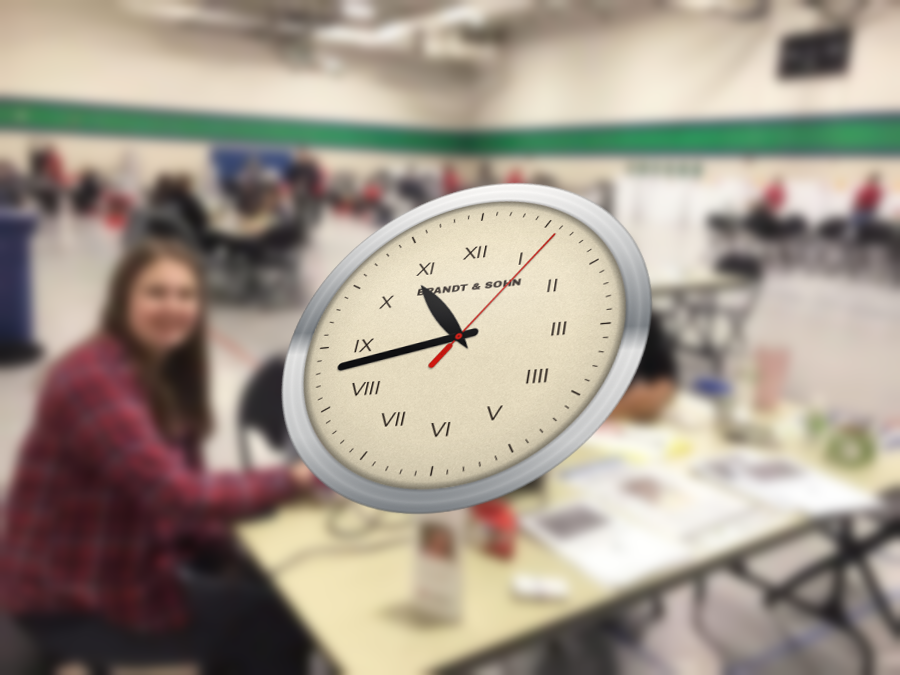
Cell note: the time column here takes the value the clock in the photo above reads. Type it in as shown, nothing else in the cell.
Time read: 10:43:06
